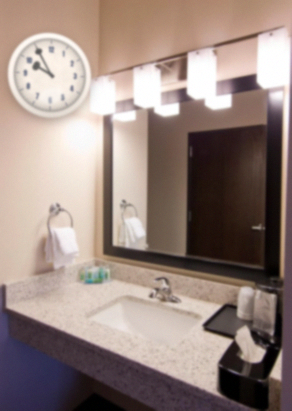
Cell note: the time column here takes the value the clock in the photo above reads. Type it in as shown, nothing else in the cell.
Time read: 9:55
